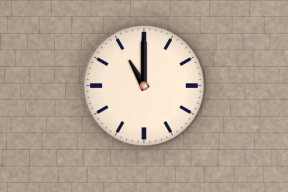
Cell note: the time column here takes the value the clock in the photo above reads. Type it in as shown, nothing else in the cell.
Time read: 11:00
